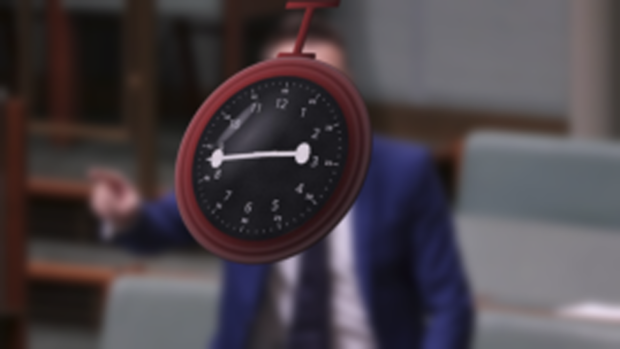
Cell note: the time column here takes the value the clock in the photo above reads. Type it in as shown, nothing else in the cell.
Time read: 2:43
